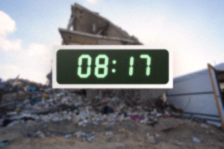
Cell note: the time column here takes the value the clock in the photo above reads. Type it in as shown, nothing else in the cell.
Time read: 8:17
